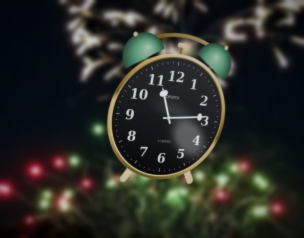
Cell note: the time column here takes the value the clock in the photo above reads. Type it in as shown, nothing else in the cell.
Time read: 11:14
